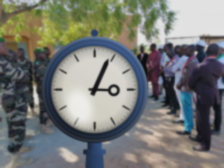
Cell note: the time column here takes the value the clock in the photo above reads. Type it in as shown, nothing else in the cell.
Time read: 3:04
